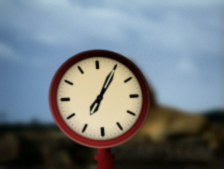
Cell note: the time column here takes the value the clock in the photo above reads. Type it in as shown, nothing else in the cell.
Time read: 7:05
